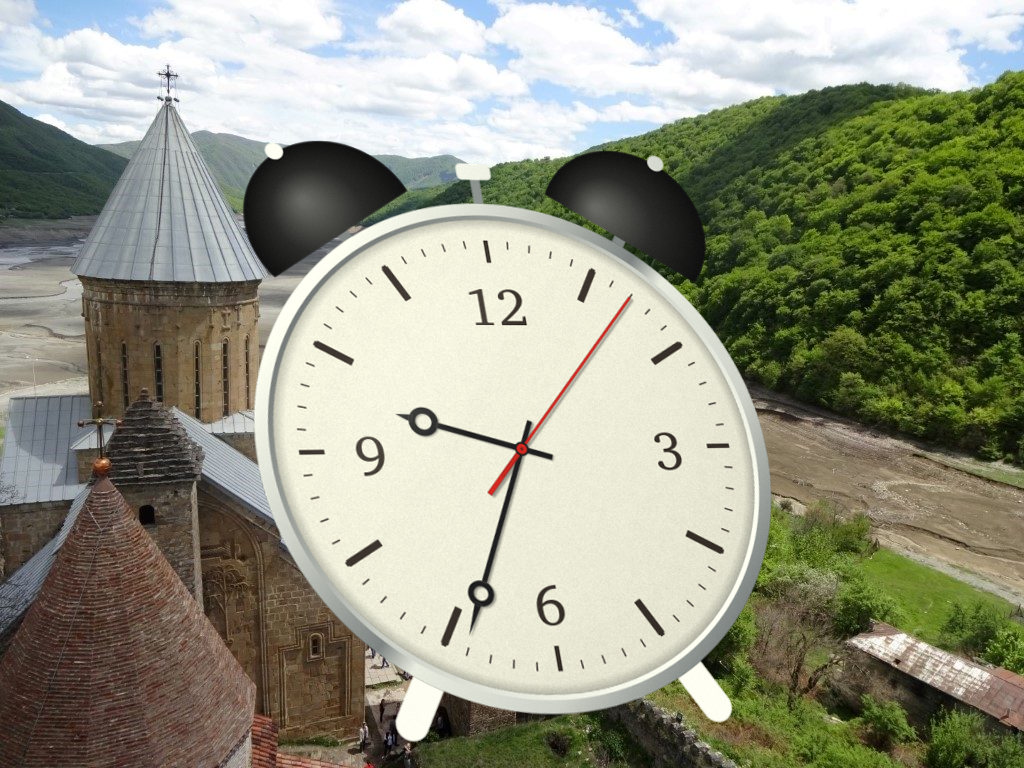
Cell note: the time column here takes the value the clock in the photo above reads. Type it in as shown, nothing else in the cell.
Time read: 9:34:07
